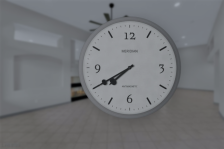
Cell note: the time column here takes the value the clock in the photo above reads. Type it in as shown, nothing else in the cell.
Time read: 7:40
